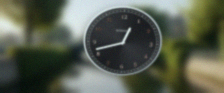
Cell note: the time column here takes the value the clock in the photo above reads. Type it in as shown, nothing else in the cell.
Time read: 12:42
